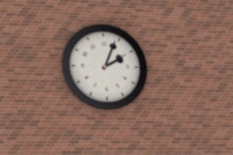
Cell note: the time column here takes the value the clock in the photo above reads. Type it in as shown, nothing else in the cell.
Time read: 2:04
